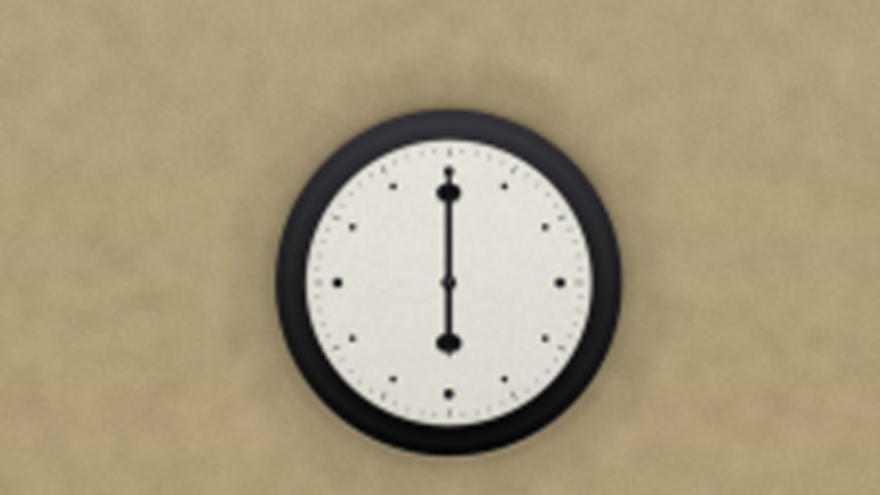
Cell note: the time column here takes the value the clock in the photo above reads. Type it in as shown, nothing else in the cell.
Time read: 6:00
